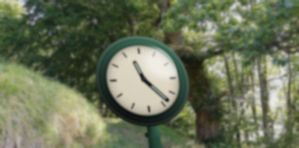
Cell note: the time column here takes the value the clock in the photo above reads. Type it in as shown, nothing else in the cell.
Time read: 11:23
